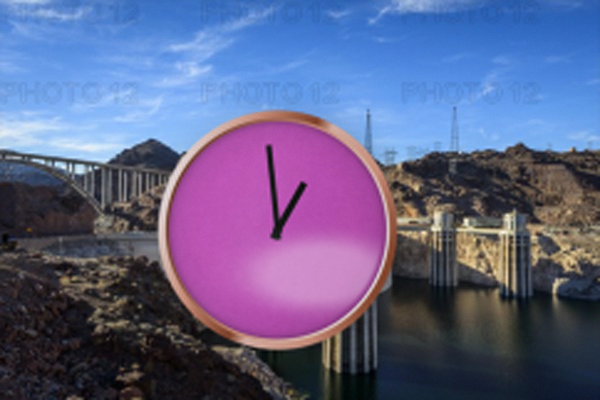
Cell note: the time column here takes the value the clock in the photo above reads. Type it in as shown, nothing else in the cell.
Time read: 12:59
